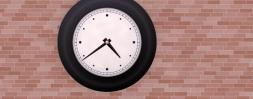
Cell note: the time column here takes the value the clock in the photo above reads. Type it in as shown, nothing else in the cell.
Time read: 4:39
